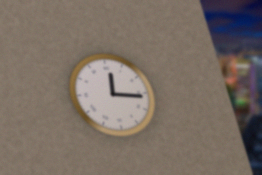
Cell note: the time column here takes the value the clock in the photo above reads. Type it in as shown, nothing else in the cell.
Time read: 12:16
